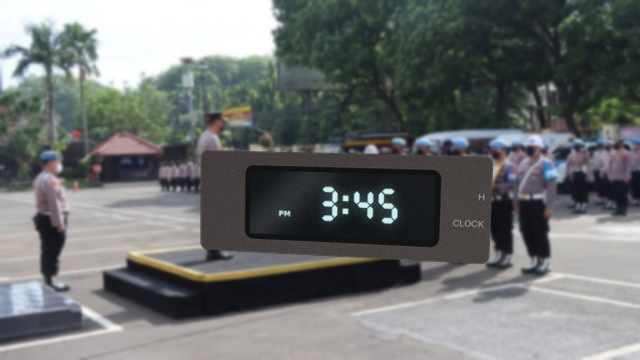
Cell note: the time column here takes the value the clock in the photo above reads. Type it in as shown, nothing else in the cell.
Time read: 3:45
